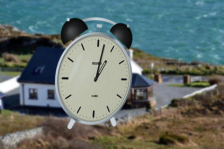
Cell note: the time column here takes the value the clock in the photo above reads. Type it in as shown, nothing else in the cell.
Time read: 1:02
